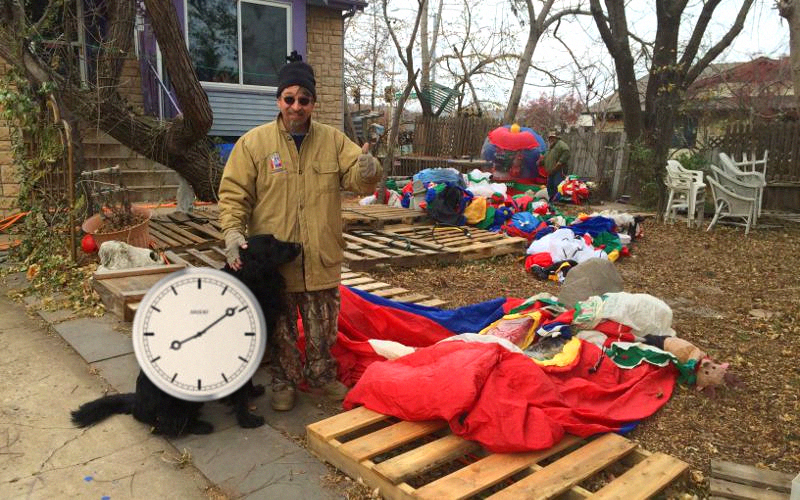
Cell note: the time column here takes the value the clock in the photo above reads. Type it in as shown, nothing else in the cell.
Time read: 8:09
